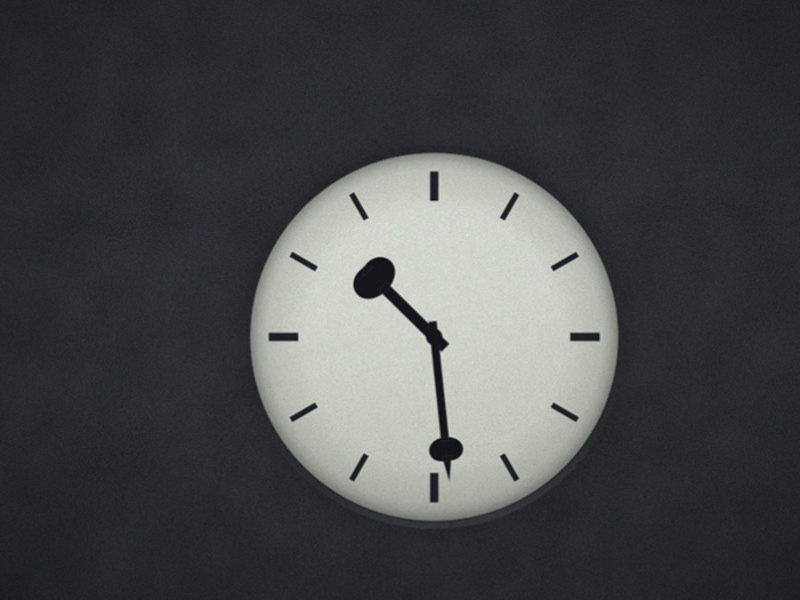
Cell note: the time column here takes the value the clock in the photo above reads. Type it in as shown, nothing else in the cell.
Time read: 10:29
